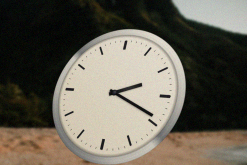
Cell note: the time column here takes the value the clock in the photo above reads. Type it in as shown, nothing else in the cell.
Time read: 2:19
